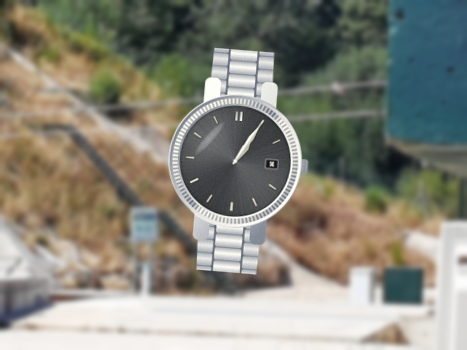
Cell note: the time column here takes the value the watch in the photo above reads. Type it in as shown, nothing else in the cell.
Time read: 1:05
